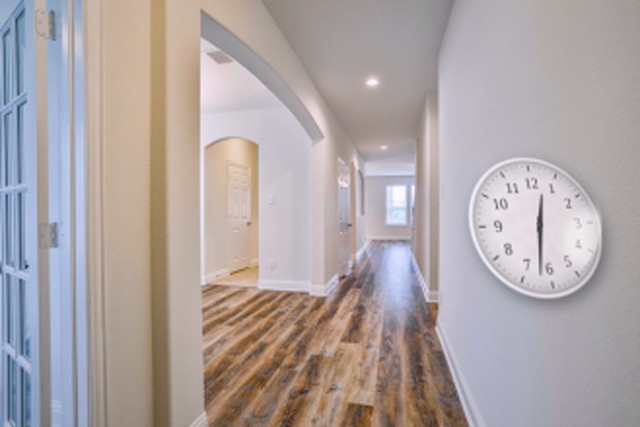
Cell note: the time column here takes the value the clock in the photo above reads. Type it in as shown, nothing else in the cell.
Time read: 12:32
